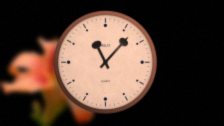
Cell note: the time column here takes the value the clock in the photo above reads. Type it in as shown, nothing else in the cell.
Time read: 11:07
